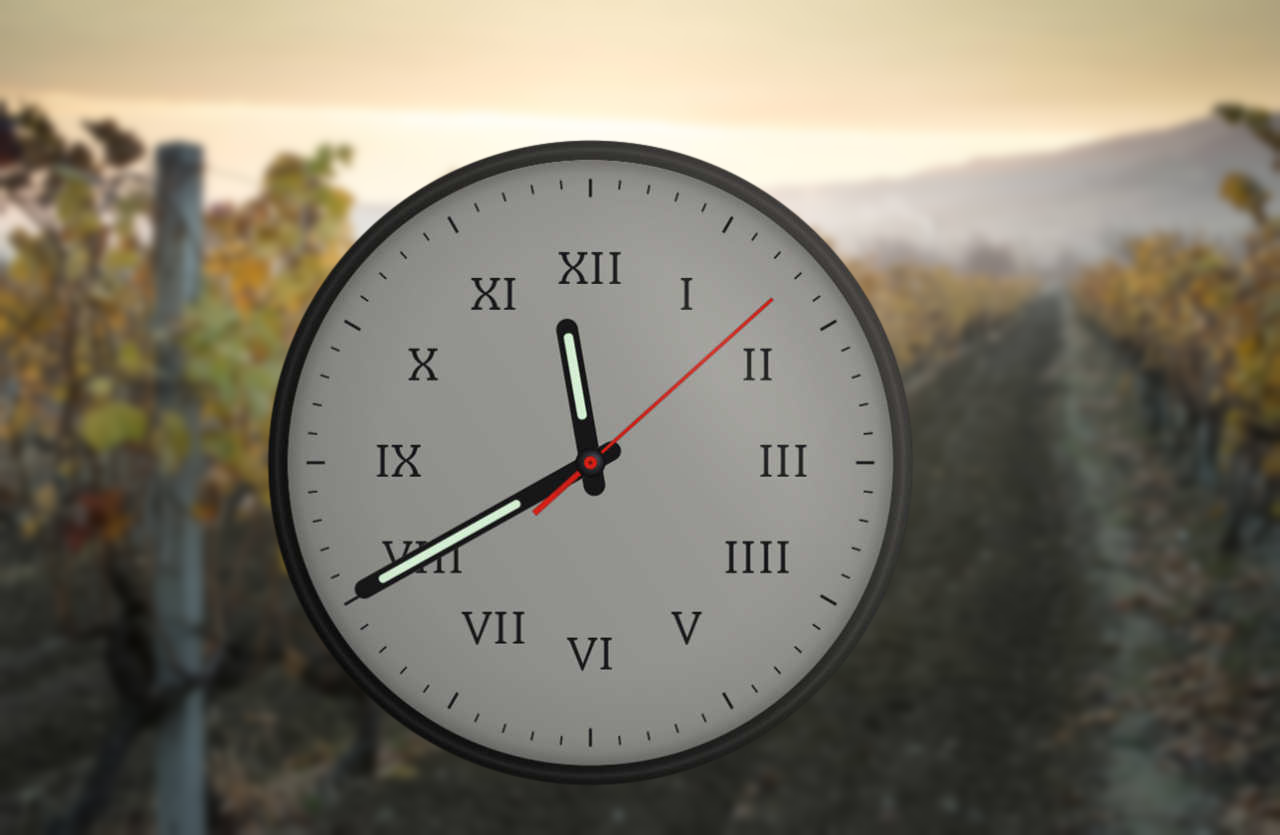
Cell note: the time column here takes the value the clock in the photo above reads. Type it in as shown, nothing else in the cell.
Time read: 11:40:08
